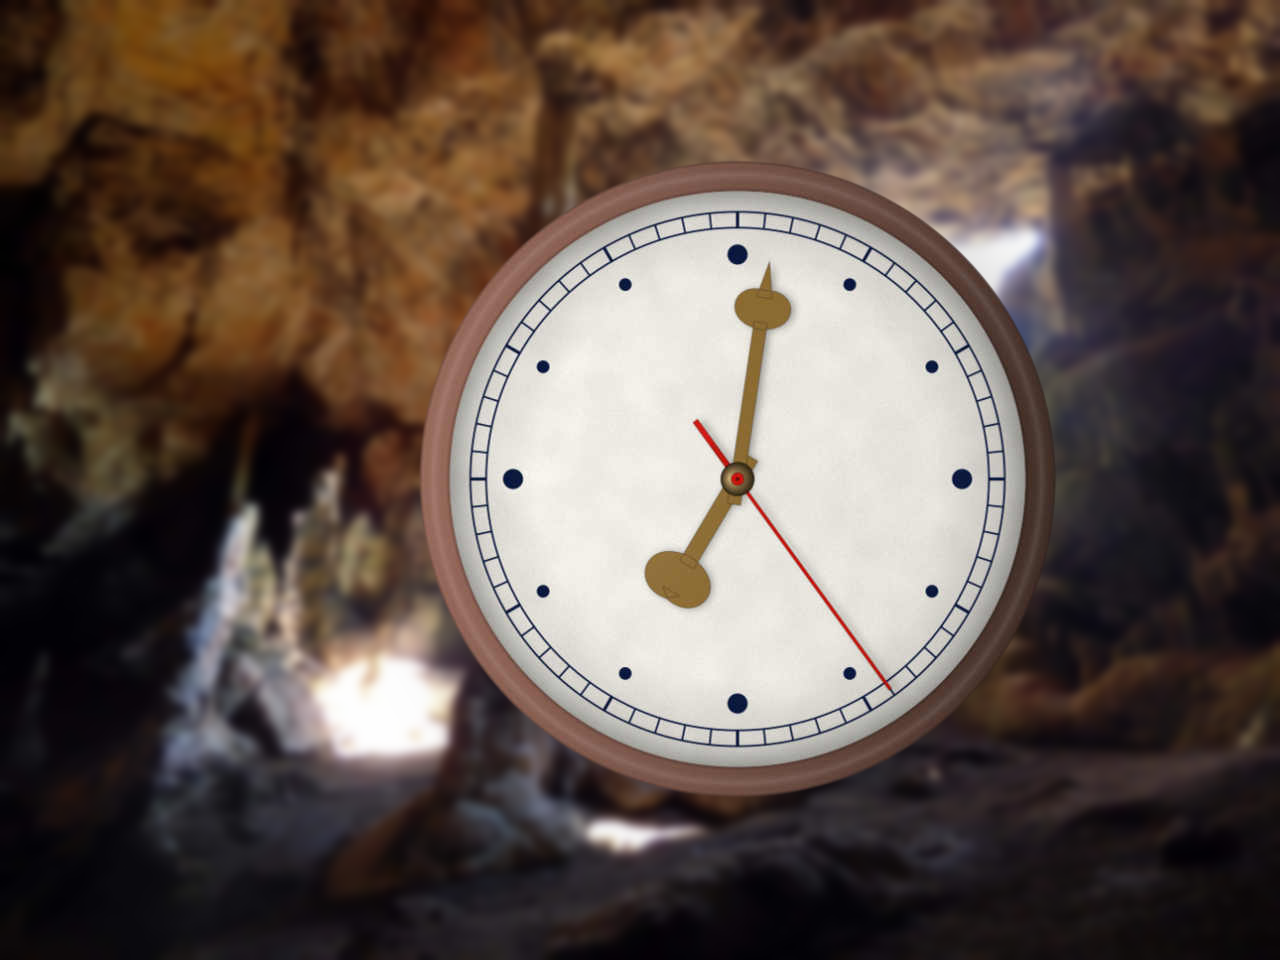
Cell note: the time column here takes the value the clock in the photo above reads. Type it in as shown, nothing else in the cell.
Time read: 7:01:24
